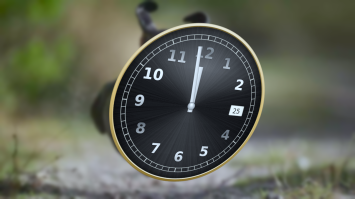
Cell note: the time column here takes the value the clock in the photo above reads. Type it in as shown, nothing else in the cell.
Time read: 11:59
